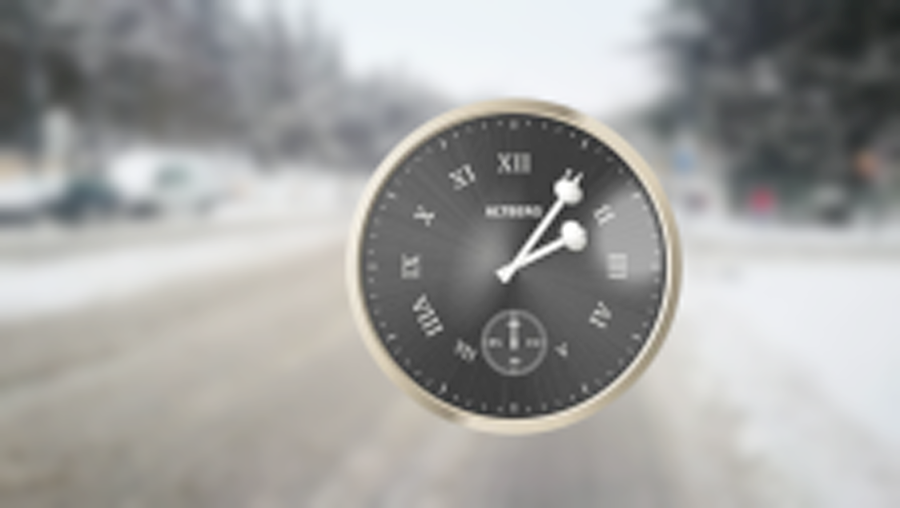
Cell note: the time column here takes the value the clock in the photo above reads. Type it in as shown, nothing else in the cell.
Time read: 2:06
